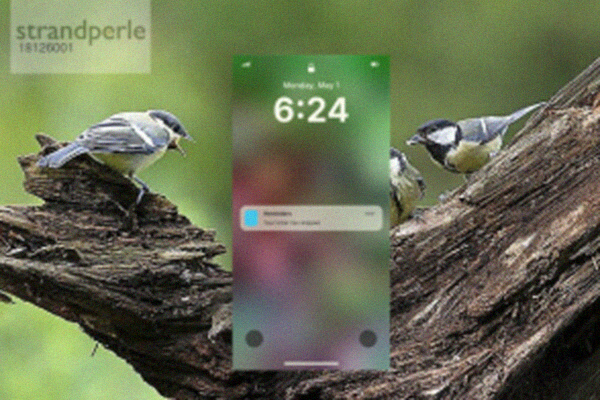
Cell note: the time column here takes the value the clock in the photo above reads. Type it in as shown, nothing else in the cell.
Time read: 6:24
